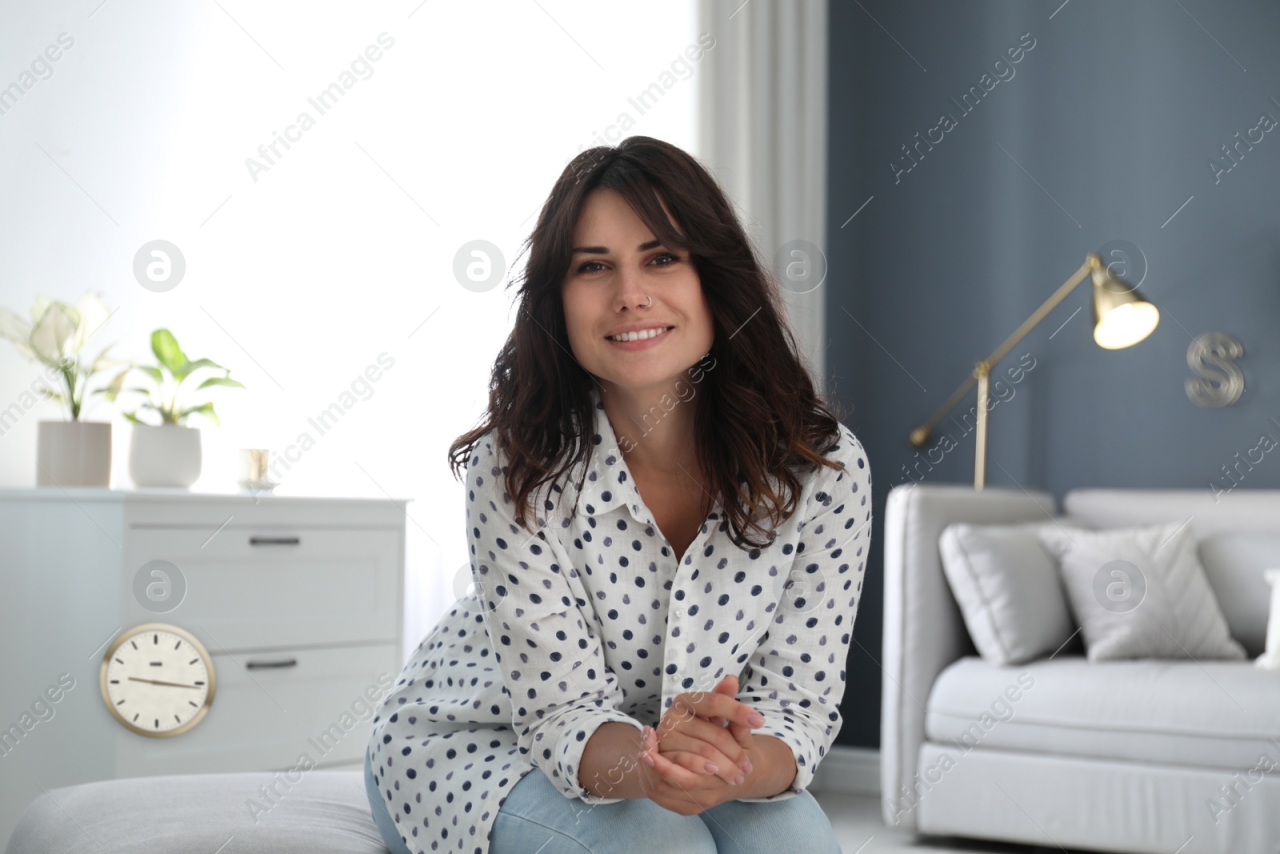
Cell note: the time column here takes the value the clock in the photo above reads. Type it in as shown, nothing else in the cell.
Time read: 9:16
